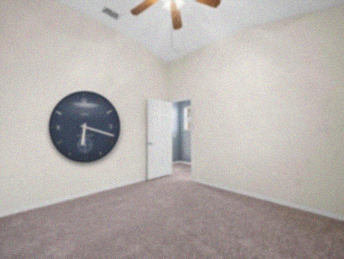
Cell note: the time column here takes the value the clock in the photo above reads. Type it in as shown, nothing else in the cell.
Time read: 6:18
